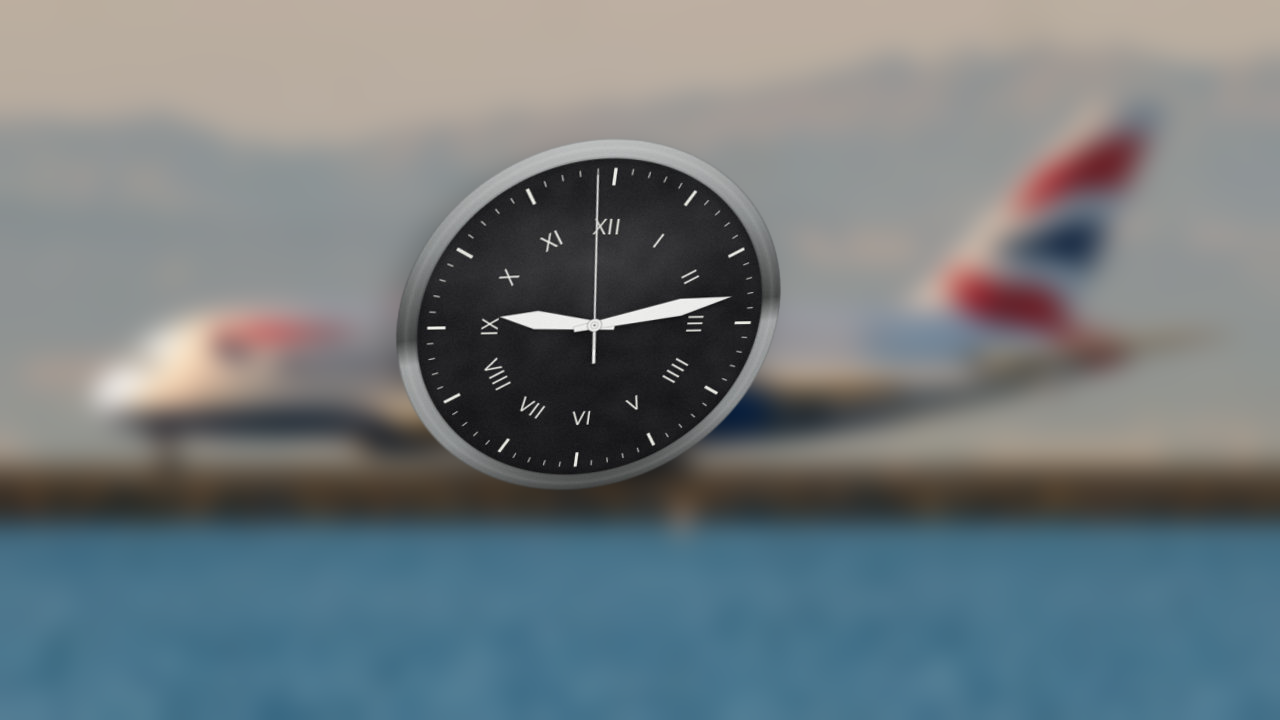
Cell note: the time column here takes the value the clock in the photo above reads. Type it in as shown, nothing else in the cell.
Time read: 9:12:59
